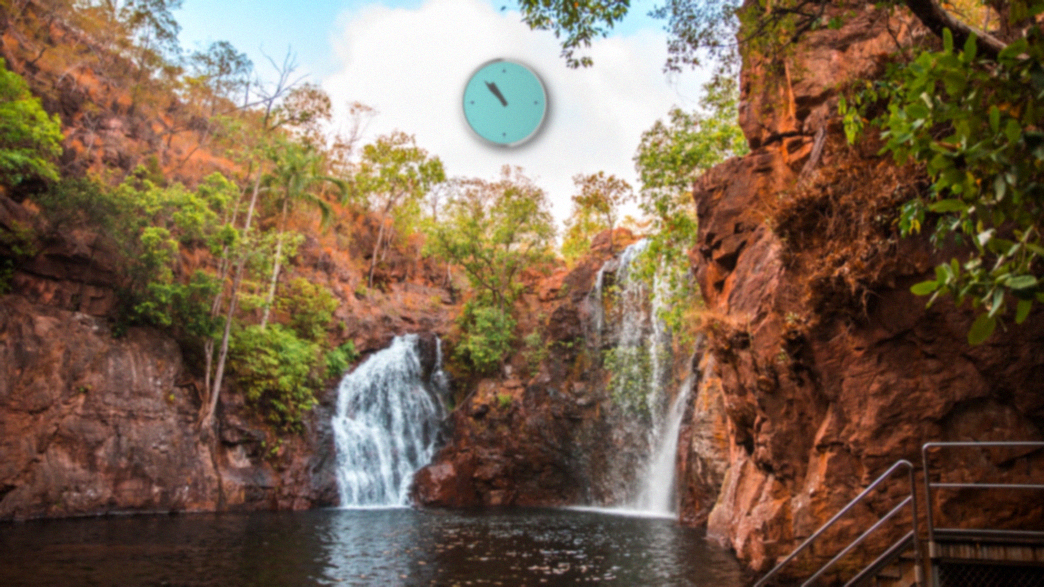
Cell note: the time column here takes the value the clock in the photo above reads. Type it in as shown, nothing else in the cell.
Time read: 10:53
